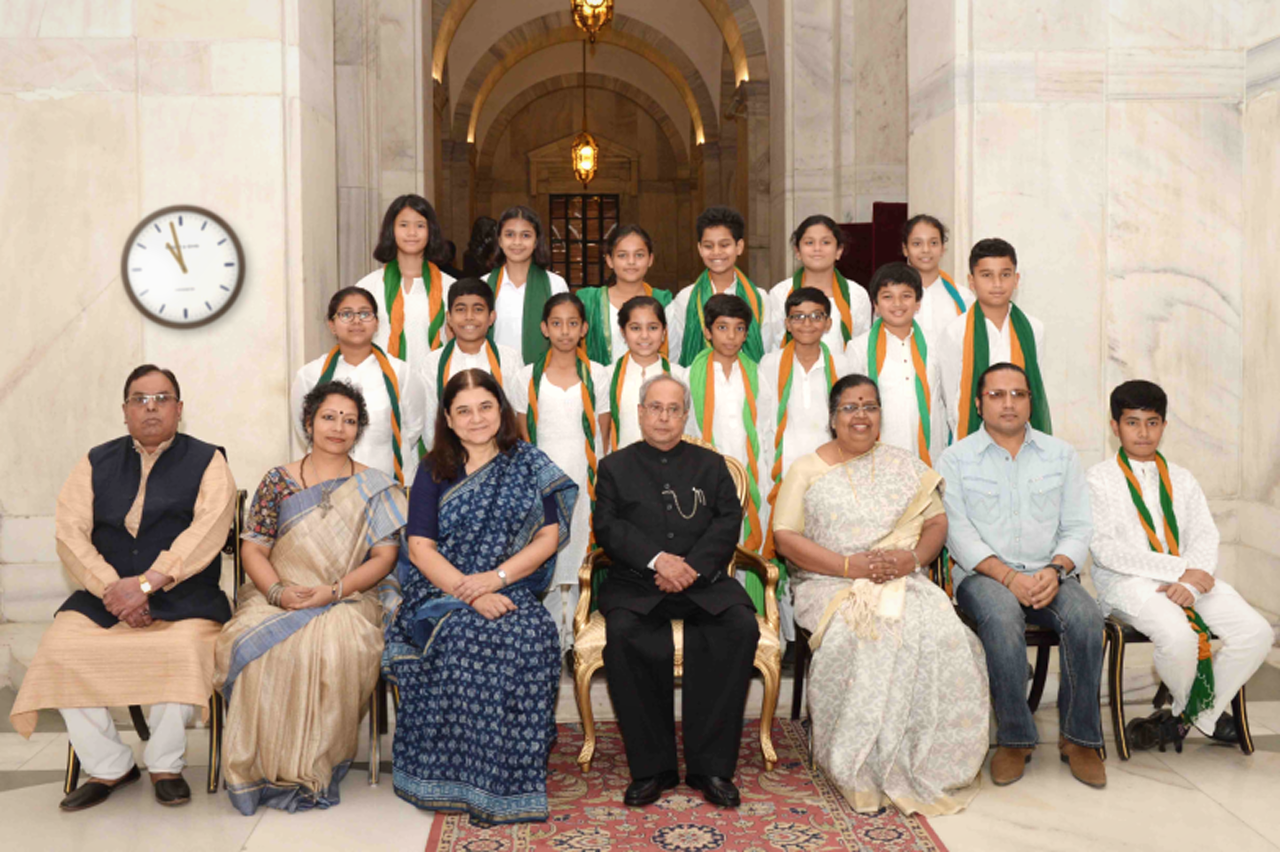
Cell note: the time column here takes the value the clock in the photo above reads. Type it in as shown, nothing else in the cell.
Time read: 10:58
